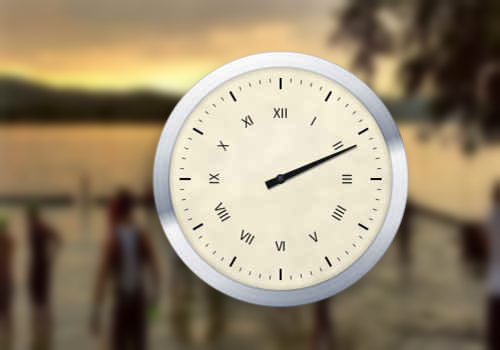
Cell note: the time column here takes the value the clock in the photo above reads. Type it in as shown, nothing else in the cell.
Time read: 2:11
